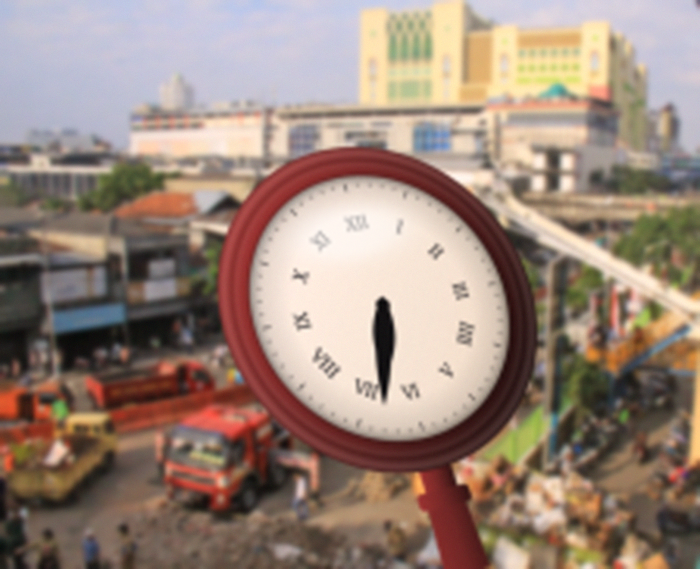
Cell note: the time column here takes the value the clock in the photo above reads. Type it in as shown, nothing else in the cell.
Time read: 6:33
